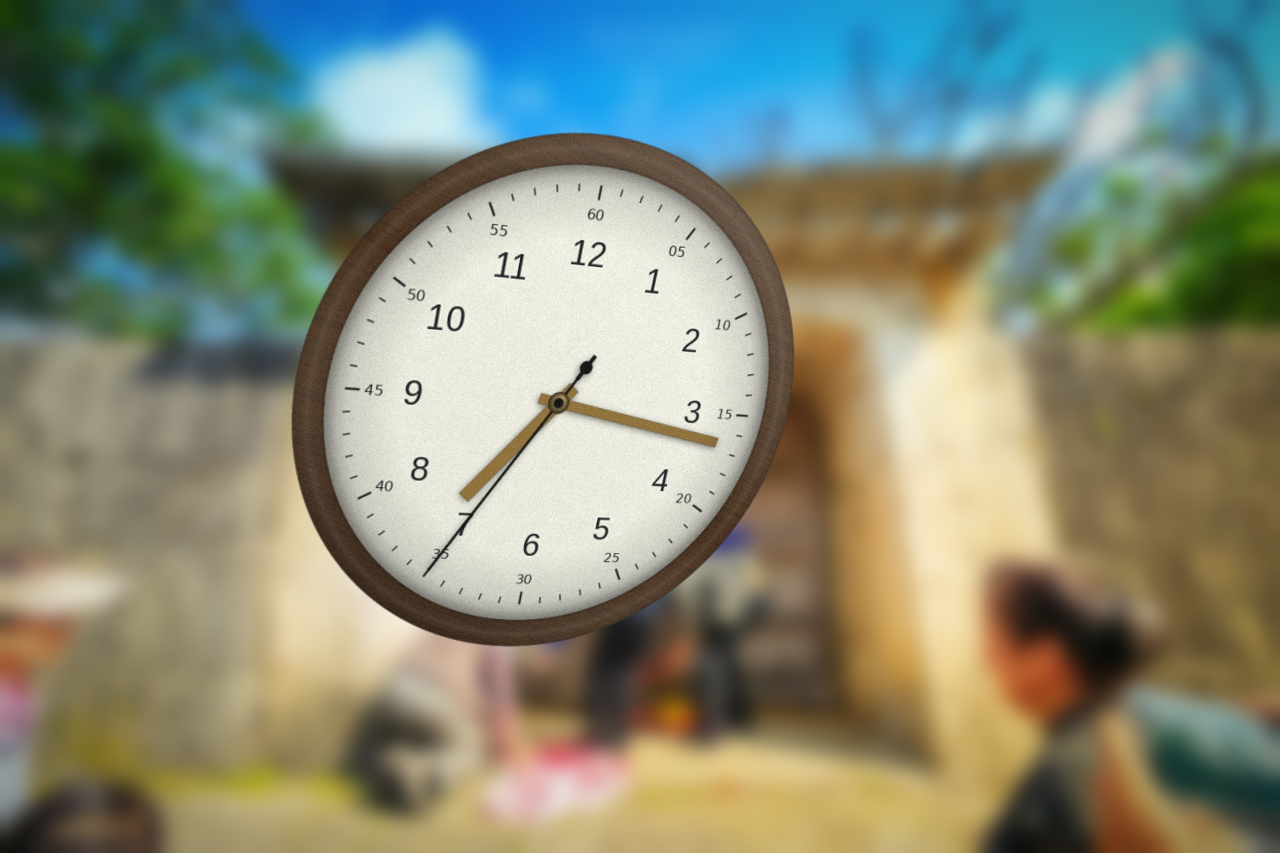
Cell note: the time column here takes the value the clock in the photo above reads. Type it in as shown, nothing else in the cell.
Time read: 7:16:35
